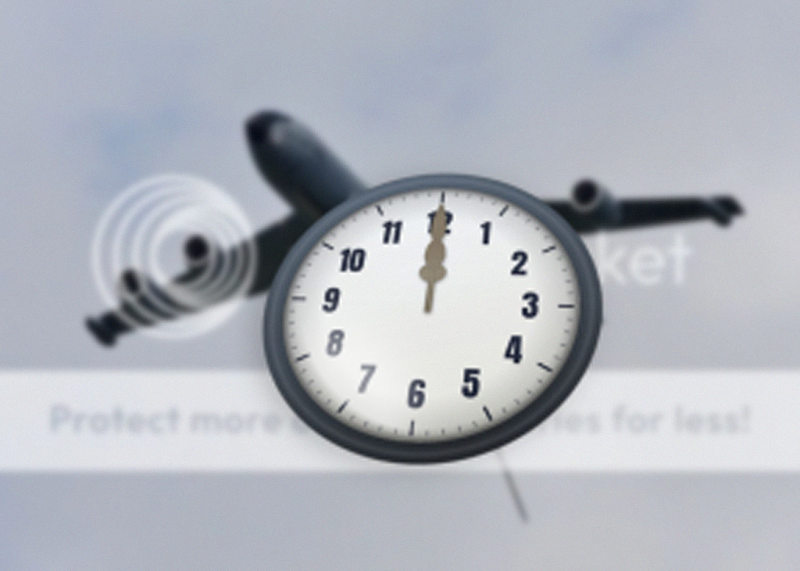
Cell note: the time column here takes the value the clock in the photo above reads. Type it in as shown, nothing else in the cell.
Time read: 12:00
